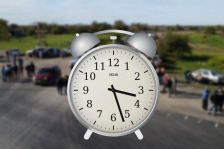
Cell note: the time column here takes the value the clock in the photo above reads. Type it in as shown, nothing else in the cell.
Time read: 3:27
